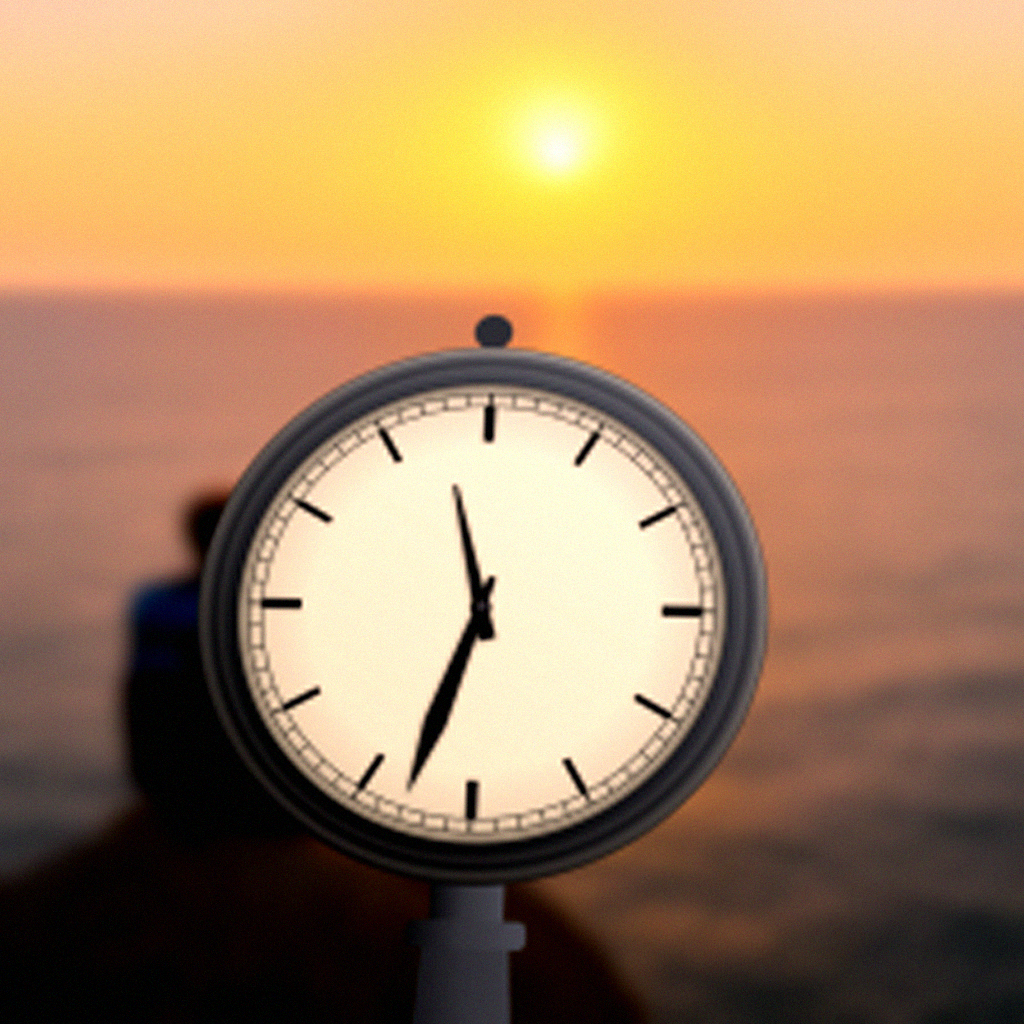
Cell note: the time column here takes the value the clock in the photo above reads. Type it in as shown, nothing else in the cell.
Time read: 11:33
